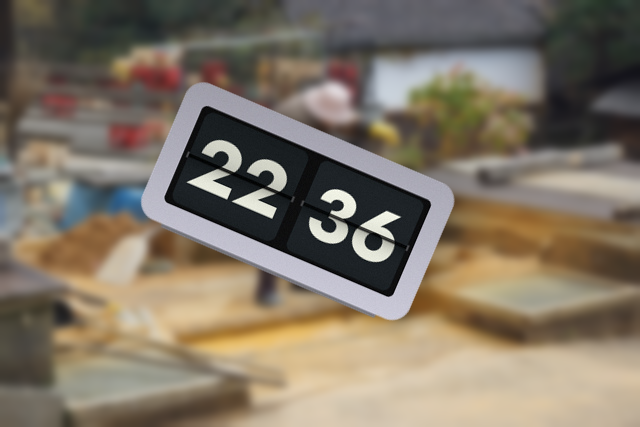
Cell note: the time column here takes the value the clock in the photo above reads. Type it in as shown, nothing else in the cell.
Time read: 22:36
